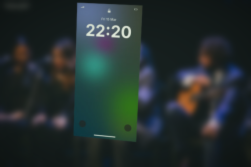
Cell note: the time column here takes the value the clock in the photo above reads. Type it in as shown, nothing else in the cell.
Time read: 22:20
